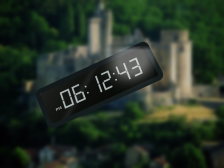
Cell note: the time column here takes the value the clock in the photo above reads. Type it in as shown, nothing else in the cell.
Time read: 6:12:43
